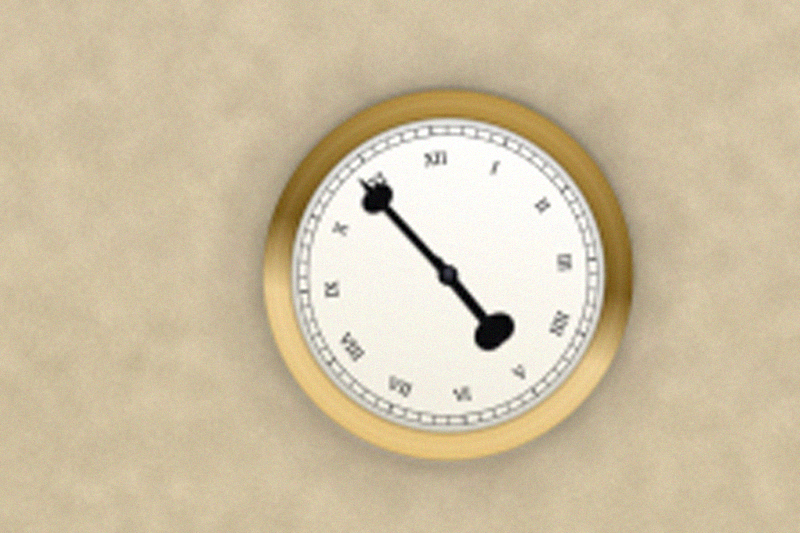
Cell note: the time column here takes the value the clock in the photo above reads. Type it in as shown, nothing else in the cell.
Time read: 4:54
